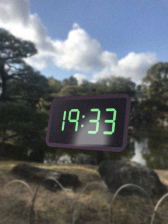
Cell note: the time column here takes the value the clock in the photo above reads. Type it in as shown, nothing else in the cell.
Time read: 19:33
